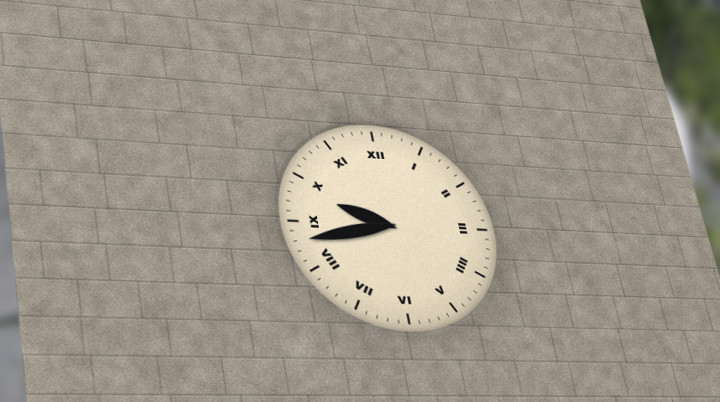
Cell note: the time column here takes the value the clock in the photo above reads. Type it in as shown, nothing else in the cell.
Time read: 9:43
